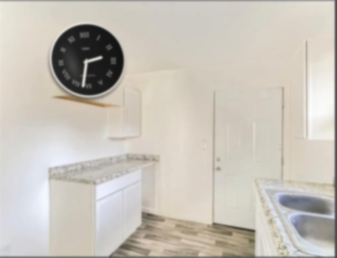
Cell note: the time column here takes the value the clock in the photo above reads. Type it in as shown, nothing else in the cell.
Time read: 2:32
